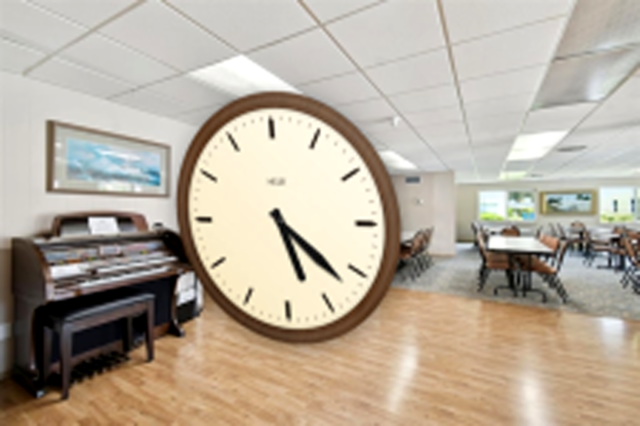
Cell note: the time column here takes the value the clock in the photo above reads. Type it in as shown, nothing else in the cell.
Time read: 5:22
